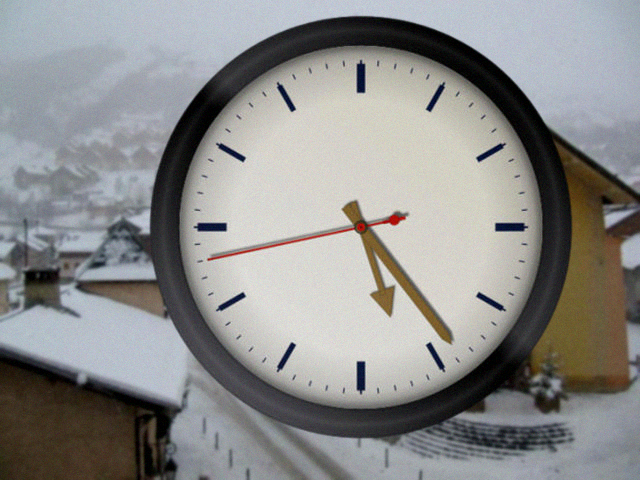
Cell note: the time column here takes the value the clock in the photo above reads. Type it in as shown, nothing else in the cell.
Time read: 5:23:43
